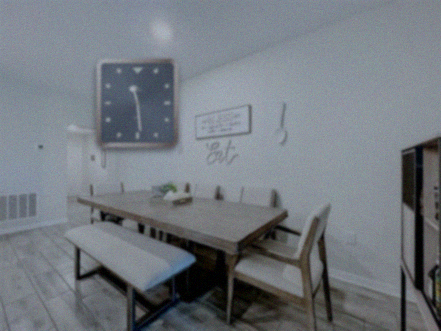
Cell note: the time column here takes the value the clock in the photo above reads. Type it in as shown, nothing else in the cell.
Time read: 11:29
